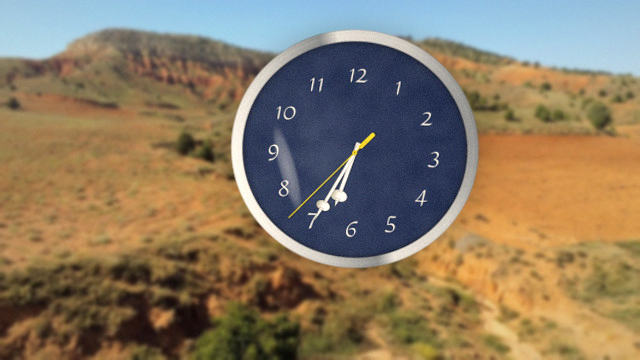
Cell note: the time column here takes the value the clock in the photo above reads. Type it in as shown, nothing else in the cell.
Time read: 6:34:37
